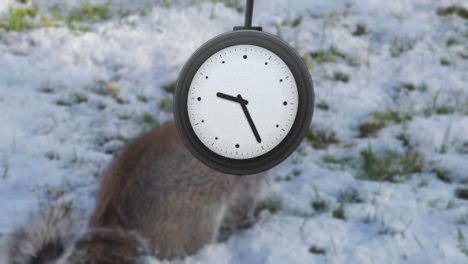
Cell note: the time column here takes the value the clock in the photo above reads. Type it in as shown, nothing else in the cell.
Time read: 9:25
